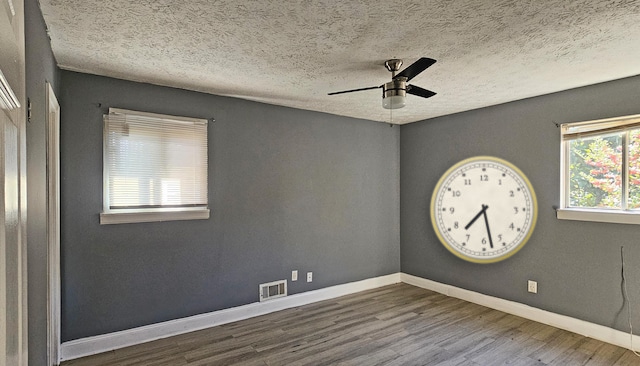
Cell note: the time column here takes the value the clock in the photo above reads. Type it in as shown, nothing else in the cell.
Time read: 7:28
